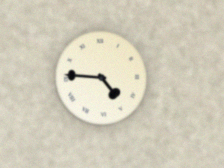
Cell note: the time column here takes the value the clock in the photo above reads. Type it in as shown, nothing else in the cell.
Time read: 4:46
